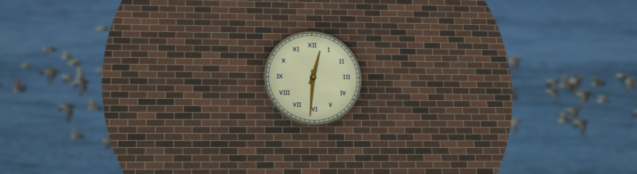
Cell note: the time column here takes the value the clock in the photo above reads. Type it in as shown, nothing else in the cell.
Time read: 12:31
